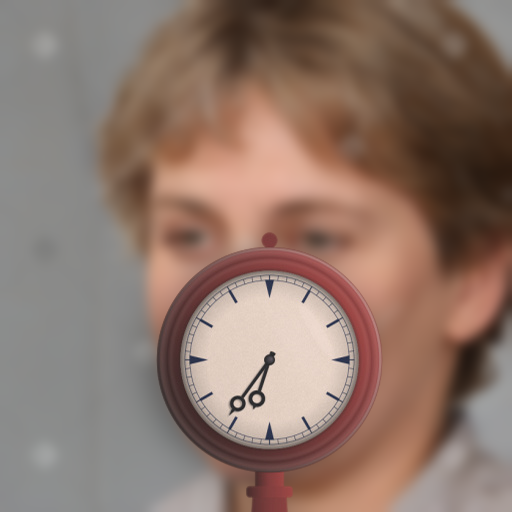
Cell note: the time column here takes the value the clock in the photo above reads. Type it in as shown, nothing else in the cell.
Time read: 6:36
